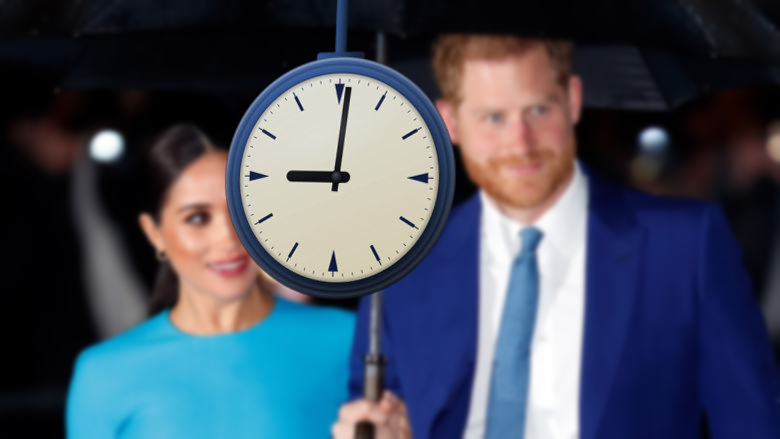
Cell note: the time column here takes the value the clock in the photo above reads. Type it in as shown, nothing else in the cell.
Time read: 9:01
